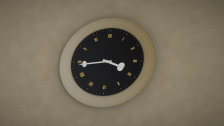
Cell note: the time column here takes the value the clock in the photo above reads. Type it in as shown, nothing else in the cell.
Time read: 3:44
